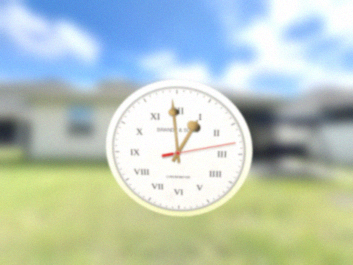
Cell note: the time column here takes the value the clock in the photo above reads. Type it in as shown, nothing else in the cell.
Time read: 12:59:13
